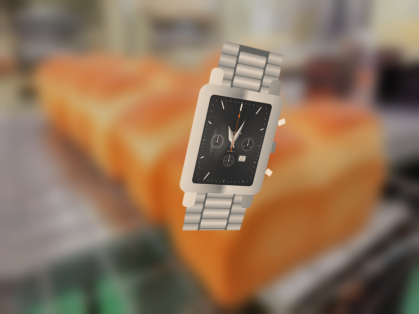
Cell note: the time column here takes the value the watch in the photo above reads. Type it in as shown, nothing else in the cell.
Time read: 11:03
